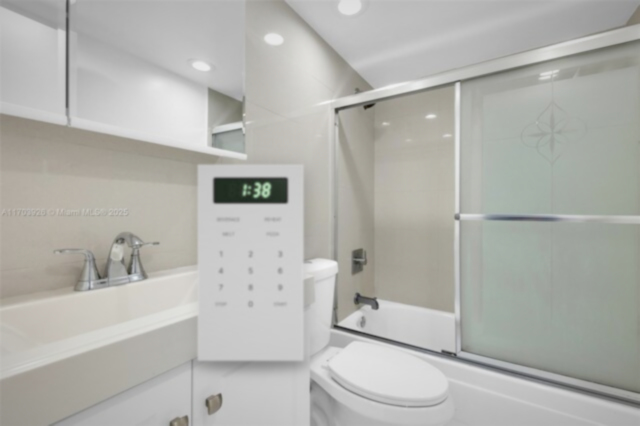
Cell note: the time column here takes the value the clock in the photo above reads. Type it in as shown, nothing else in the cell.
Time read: 1:38
